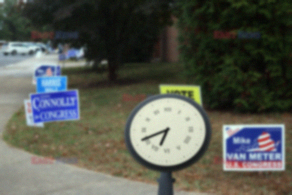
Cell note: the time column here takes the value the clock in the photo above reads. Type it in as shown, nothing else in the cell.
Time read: 6:41
